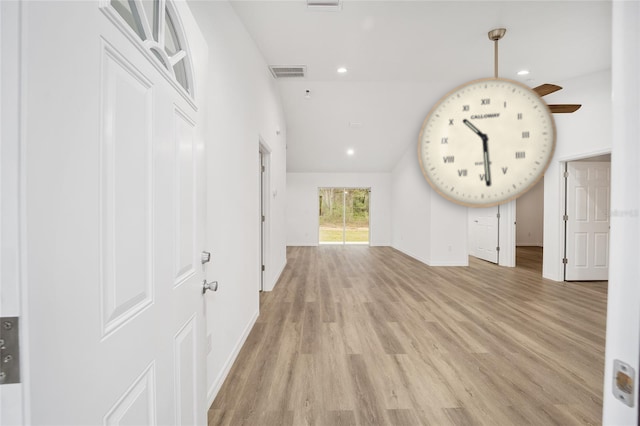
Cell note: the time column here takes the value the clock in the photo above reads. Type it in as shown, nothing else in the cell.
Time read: 10:29
